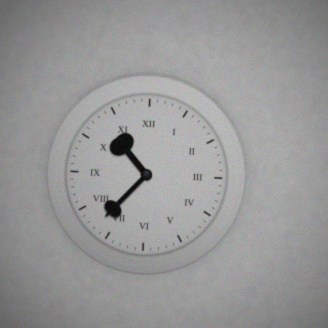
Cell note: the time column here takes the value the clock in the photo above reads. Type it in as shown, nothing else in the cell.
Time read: 10:37
